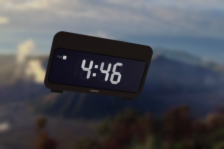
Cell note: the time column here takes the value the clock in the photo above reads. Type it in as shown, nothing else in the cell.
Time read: 4:46
